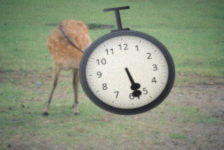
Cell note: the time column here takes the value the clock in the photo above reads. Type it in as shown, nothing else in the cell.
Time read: 5:28
